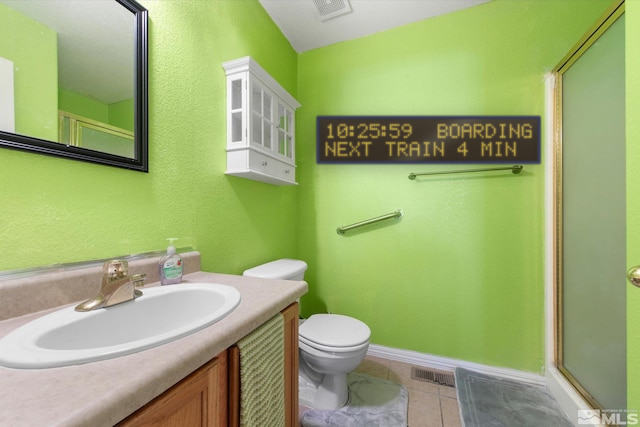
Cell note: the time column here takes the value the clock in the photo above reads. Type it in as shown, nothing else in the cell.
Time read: 10:25:59
